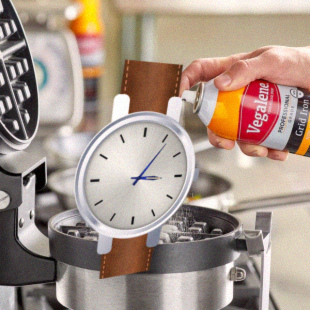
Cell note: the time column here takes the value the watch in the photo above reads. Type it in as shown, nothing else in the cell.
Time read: 3:06
